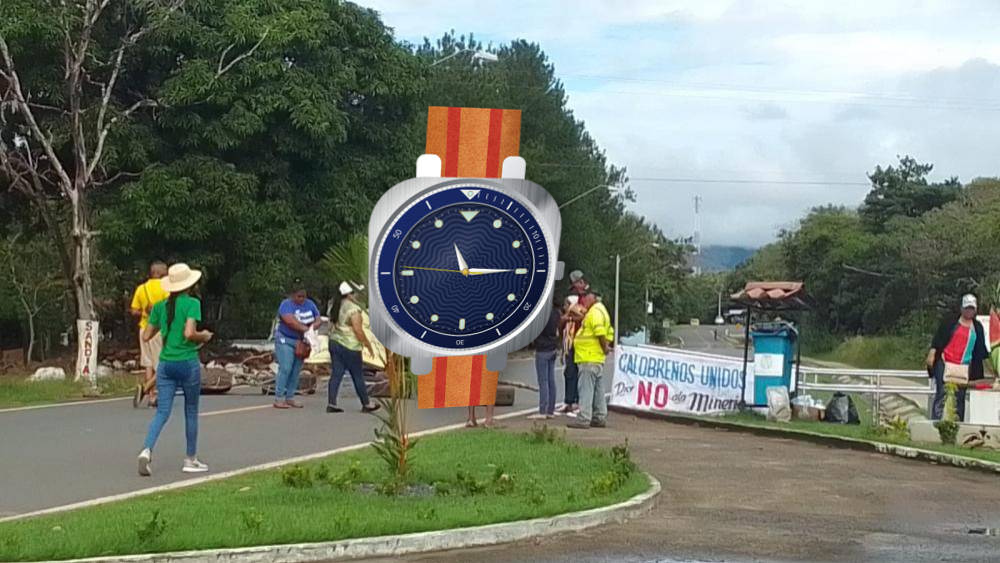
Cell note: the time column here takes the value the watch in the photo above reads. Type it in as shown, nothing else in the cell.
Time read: 11:14:46
